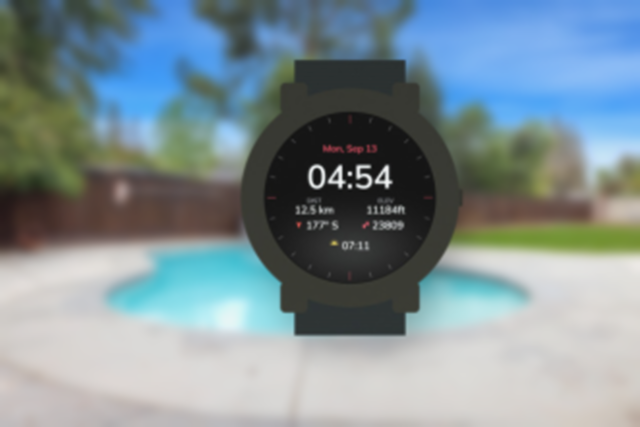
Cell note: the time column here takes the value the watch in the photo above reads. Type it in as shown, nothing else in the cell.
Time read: 4:54
